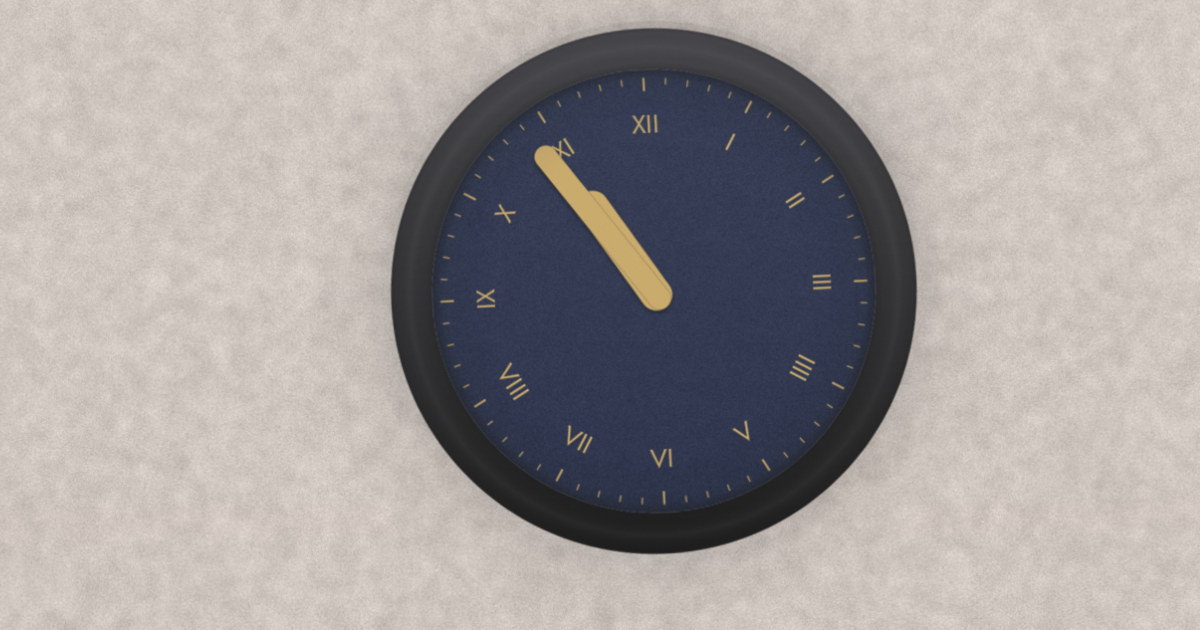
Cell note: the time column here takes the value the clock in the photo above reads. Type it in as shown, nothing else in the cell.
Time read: 10:54
